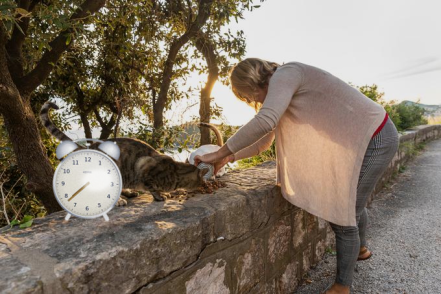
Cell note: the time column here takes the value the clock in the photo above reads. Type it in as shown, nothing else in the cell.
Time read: 7:38
